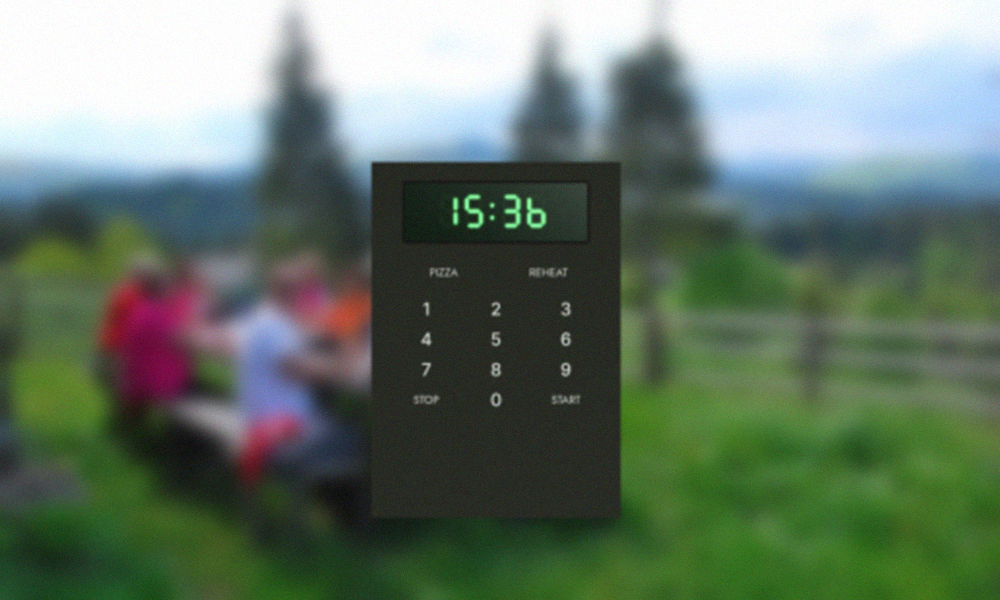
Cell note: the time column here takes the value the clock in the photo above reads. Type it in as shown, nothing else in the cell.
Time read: 15:36
